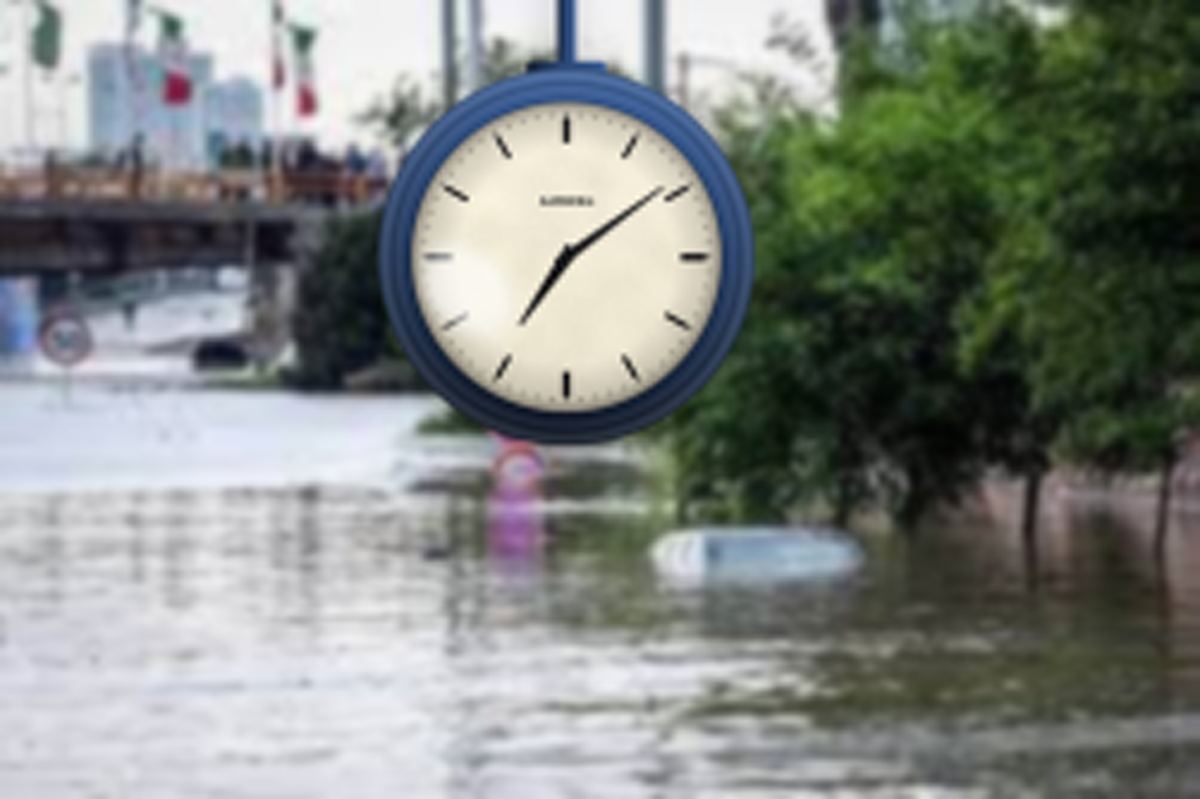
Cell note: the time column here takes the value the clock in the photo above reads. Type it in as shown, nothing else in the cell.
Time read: 7:09
